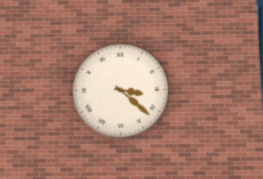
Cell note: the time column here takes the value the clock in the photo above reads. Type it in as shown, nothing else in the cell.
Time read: 3:22
